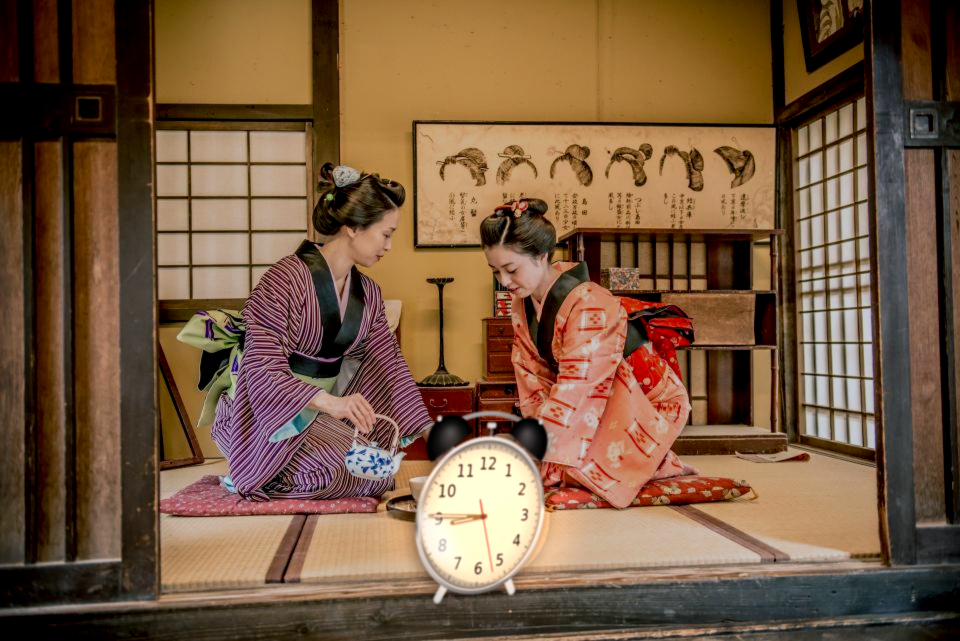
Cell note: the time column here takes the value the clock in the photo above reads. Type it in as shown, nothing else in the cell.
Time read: 8:45:27
